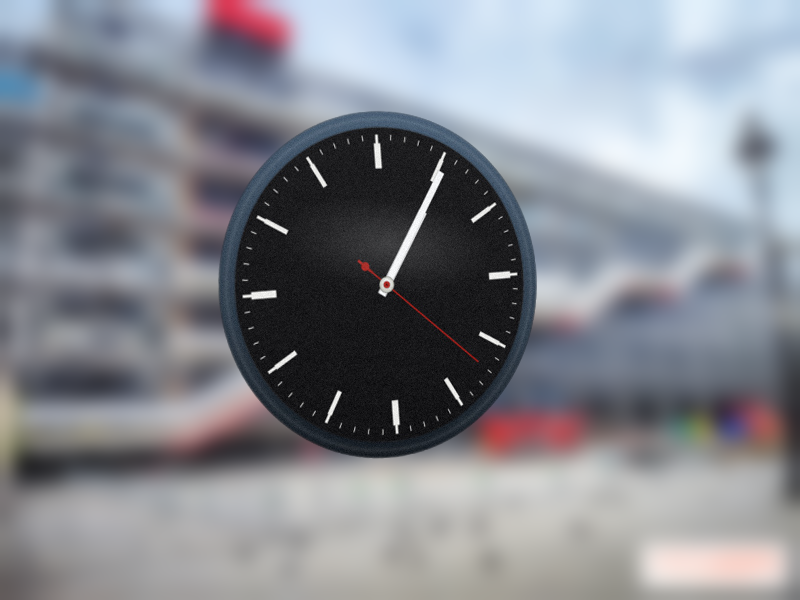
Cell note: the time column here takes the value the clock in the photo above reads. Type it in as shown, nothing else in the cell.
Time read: 1:05:22
